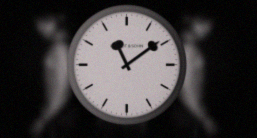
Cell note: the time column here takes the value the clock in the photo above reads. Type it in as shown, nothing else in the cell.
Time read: 11:09
